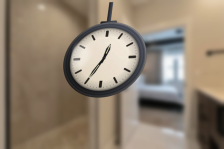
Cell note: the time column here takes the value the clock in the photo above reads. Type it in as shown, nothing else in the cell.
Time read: 12:35
